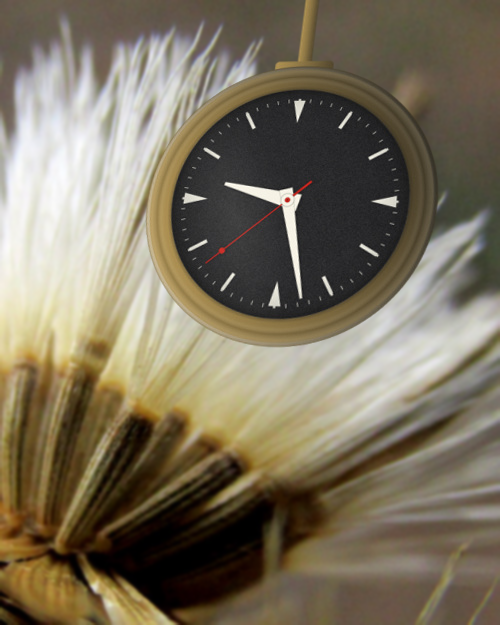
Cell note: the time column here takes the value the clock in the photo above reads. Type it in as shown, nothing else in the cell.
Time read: 9:27:38
